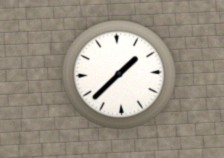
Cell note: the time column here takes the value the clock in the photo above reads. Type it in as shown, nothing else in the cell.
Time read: 1:38
